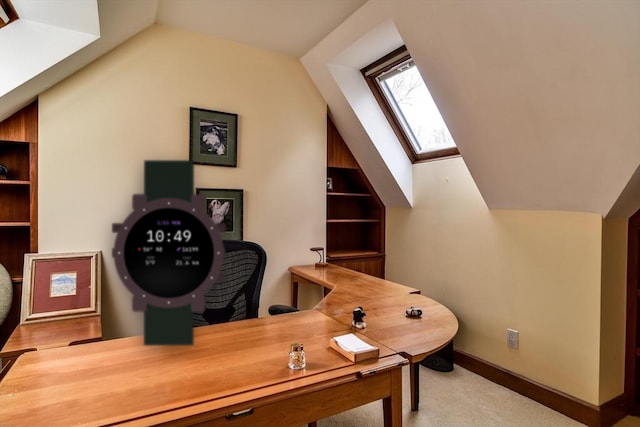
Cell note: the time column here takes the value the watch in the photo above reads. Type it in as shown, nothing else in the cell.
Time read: 10:49
